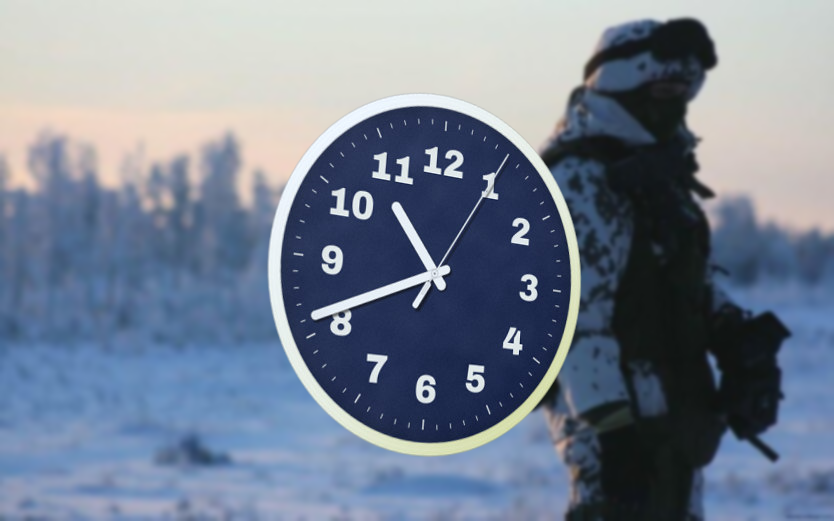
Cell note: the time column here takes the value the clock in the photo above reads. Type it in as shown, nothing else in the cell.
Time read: 10:41:05
